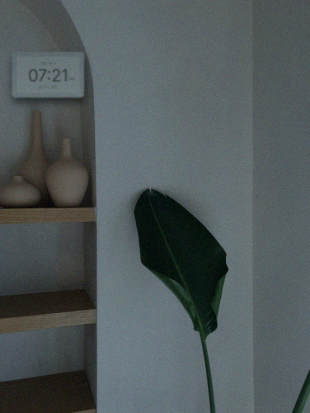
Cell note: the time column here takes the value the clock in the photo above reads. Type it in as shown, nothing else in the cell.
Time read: 7:21
